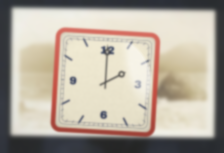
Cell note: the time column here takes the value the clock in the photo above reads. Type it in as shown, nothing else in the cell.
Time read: 2:00
